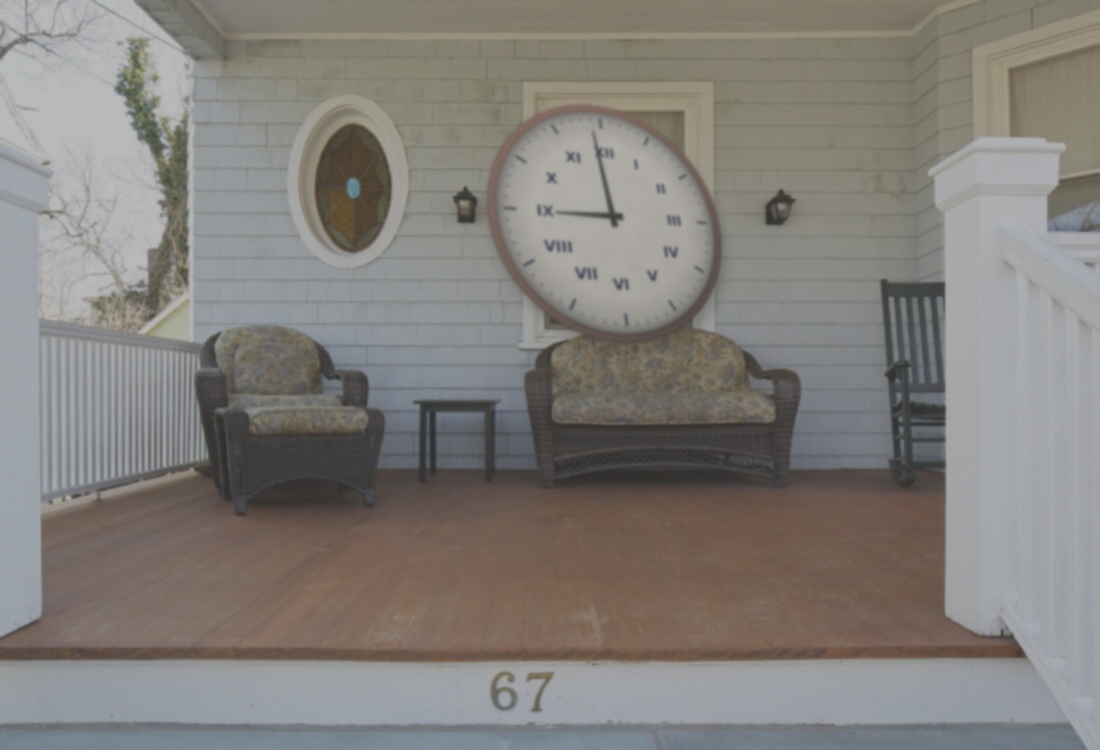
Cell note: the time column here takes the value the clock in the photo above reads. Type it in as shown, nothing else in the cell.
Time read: 8:59
